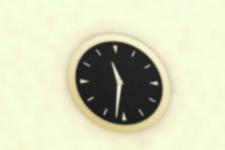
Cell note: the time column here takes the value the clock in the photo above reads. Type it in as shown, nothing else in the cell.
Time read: 11:32
